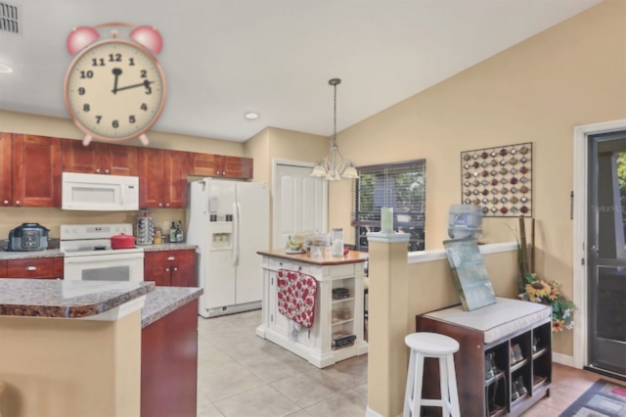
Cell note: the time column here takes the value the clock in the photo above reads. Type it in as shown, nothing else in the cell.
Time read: 12:13
